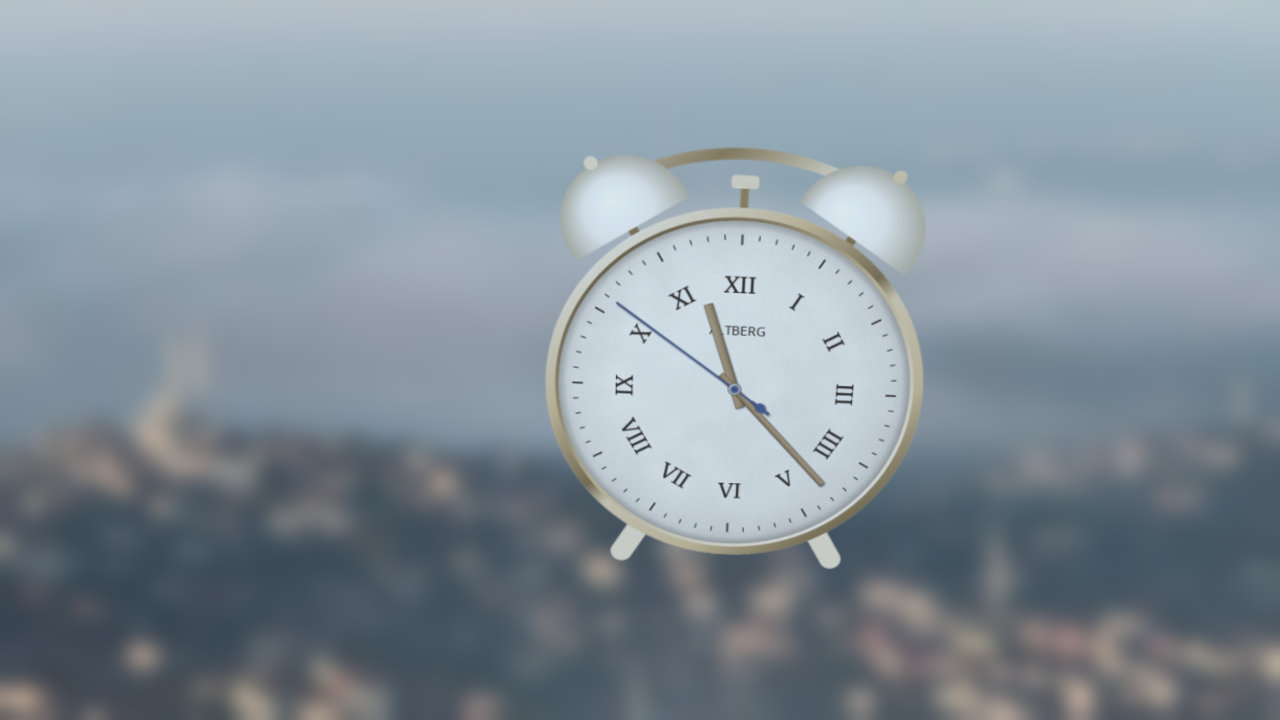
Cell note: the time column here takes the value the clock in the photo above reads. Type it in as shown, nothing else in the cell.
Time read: 11:22:51
